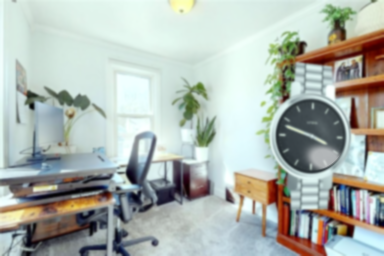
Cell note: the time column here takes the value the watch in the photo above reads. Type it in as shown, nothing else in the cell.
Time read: 3:48
